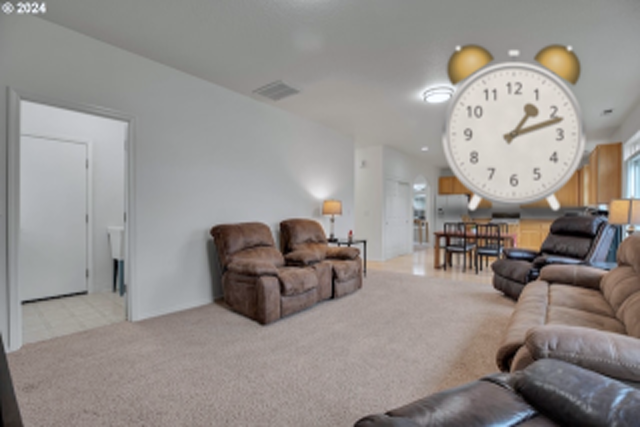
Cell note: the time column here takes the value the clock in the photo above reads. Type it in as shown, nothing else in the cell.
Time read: 1:12
